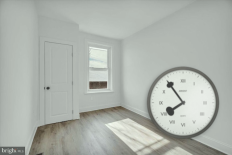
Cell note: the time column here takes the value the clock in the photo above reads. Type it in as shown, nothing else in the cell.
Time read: 7:54
